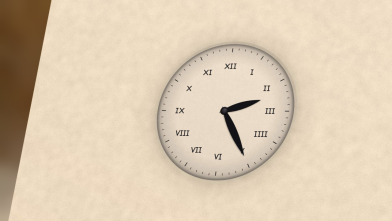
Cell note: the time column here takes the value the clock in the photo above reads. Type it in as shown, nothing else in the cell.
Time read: 2:25
